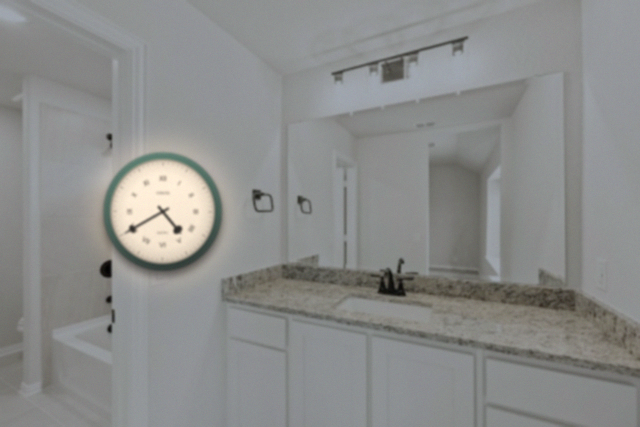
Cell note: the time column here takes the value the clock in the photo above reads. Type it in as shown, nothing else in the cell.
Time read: 4:40
